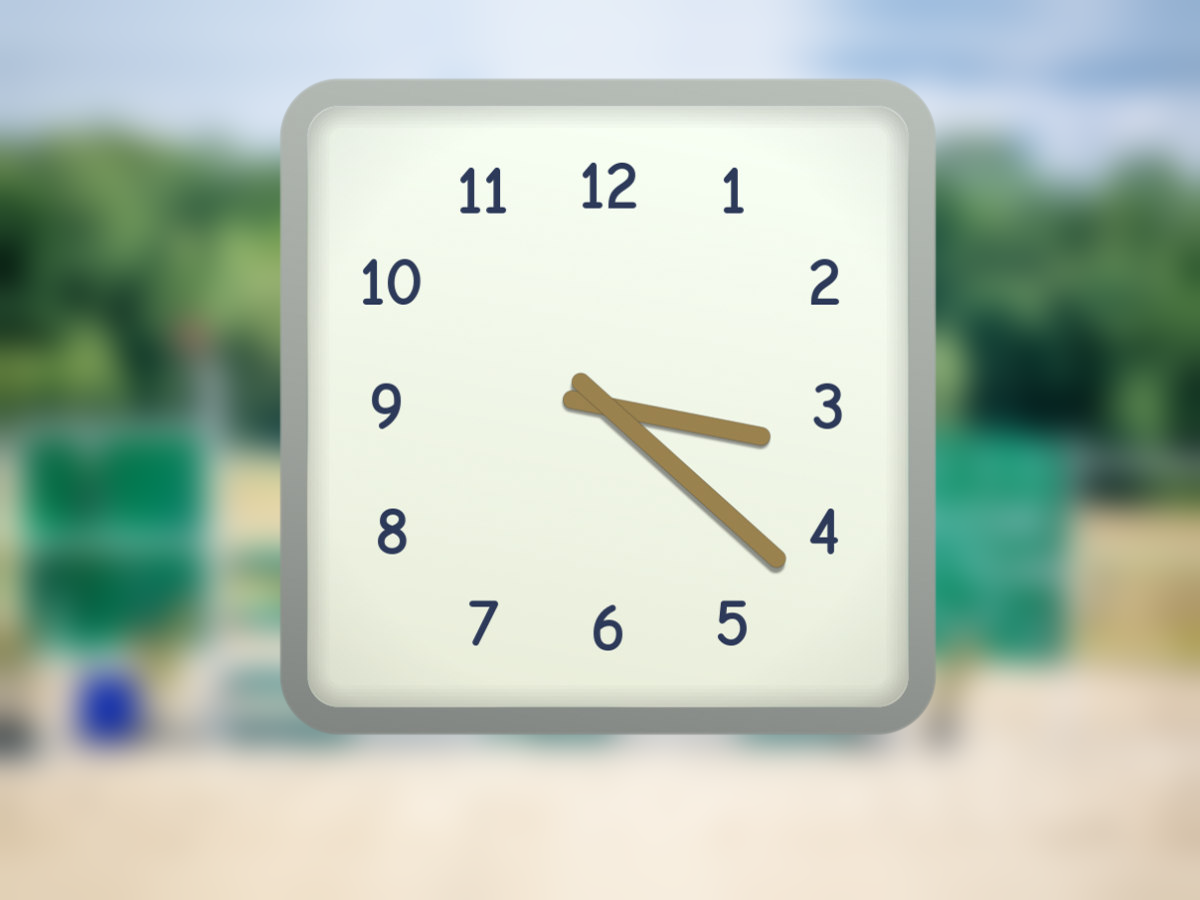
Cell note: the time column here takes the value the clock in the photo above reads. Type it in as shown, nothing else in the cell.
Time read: 3:22
